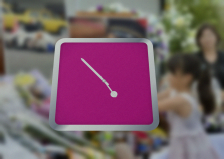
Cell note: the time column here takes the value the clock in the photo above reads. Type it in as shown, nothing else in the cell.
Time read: 4:53
